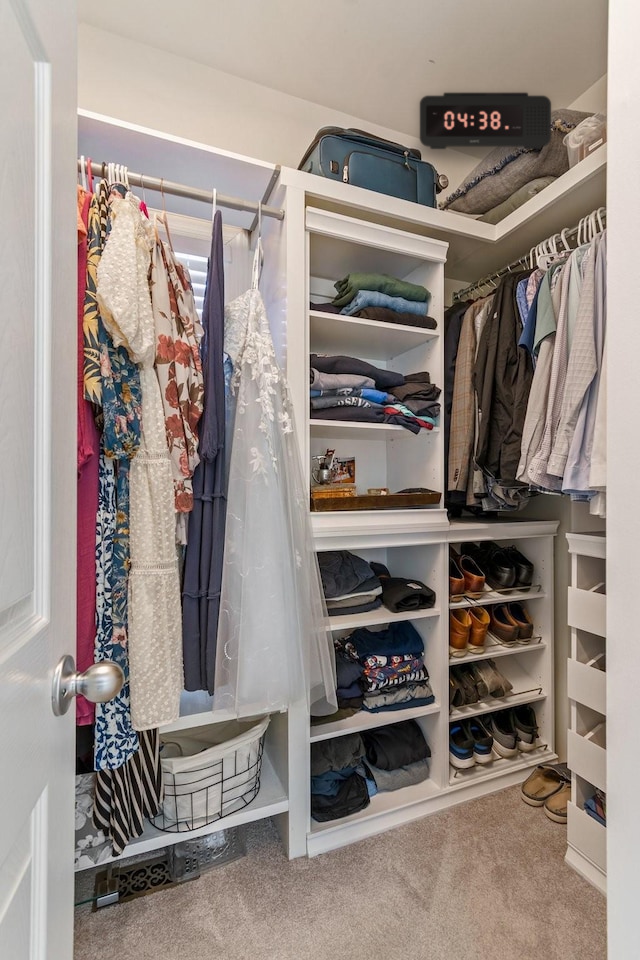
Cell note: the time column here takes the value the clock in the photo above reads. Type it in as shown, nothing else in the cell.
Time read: 4:38
